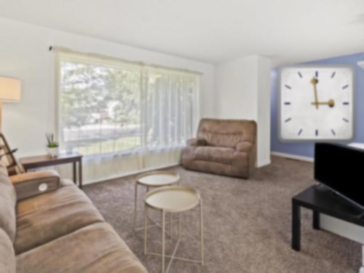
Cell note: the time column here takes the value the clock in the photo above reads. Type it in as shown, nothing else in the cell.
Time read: 2:59
